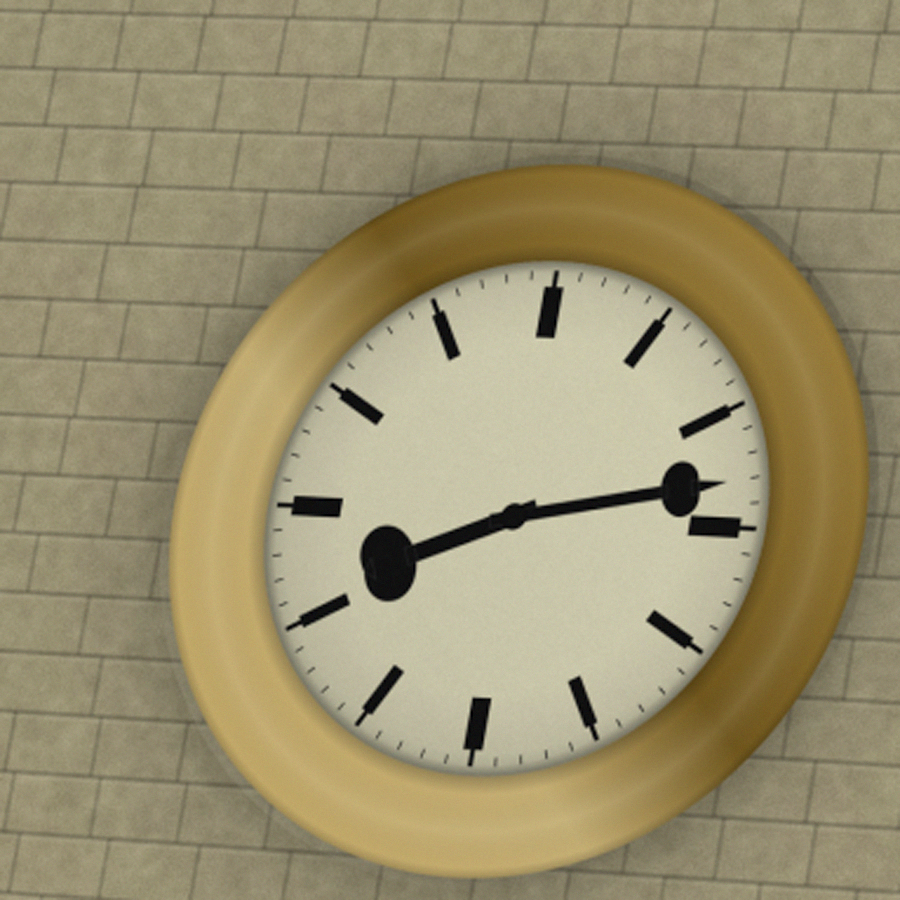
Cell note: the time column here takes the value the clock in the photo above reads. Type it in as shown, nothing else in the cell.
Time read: 8:13
